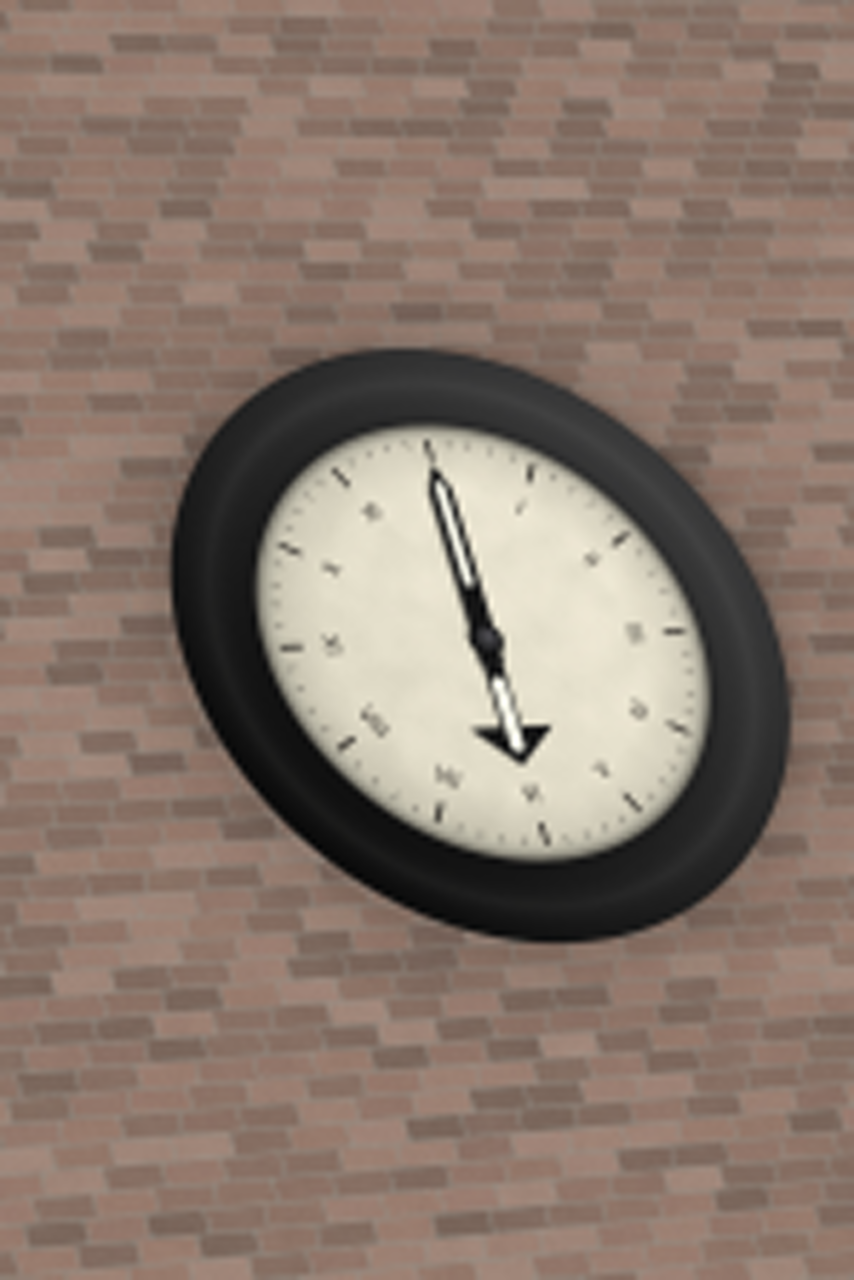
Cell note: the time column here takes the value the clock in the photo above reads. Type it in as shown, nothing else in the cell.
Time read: 6:00
